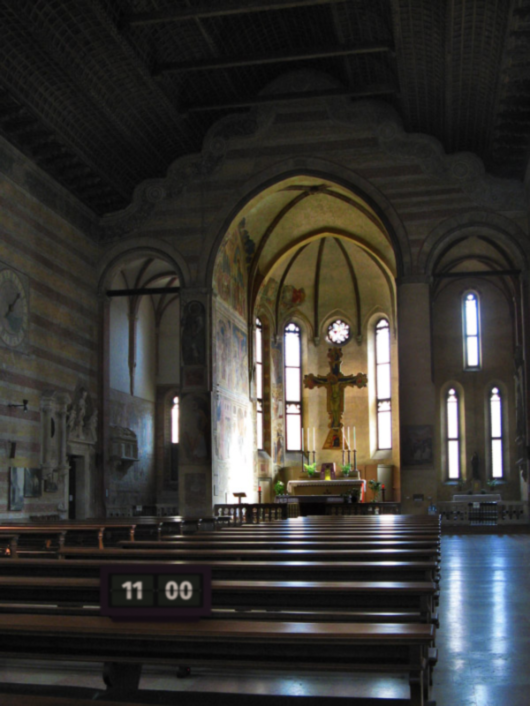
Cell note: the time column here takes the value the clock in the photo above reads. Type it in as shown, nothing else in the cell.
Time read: 11:00
